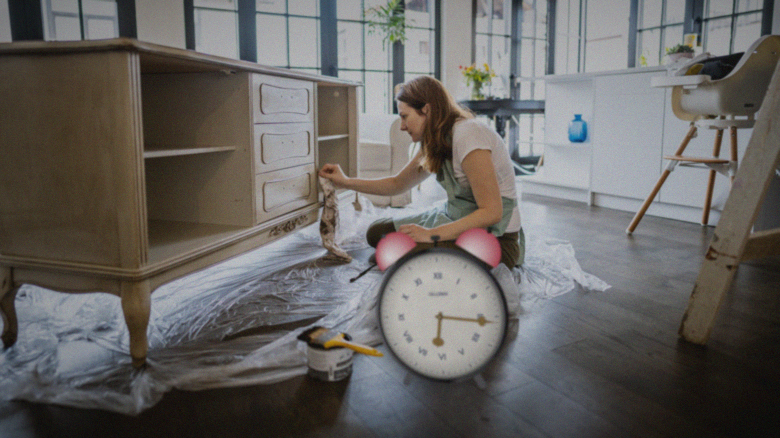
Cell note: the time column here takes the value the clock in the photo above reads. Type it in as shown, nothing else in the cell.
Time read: 6:16
